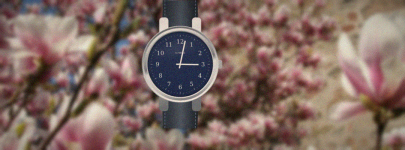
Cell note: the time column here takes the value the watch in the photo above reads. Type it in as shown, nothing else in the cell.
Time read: 3:02
